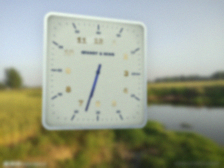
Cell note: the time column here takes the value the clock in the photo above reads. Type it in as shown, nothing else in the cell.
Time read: 6:33
